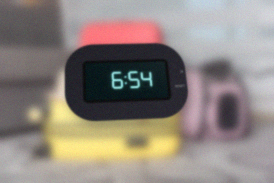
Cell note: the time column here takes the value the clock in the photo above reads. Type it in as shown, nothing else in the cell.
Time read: 6:54
